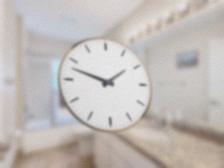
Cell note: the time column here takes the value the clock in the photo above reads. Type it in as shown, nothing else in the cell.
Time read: 1:48
